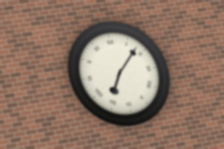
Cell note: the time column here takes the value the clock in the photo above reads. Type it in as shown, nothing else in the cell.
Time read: 7:08
